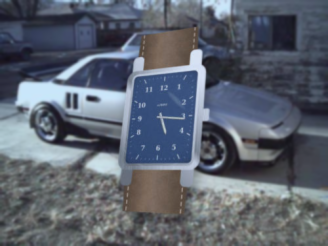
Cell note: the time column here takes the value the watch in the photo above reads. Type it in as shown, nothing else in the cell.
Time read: 5:16
